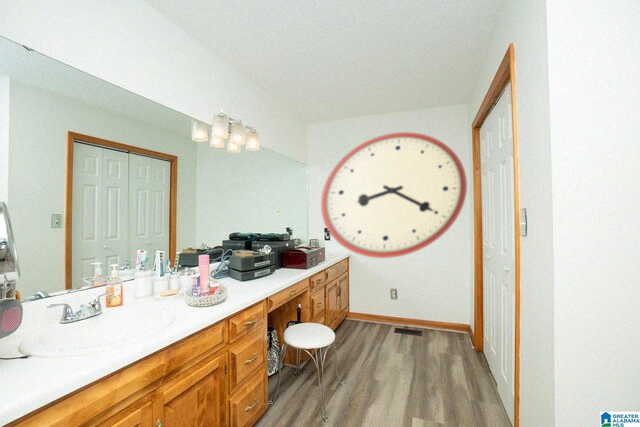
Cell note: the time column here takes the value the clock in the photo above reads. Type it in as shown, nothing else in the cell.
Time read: 8:20
